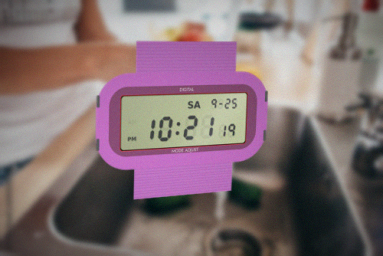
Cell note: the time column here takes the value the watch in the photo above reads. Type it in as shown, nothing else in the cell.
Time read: 10:21:19
